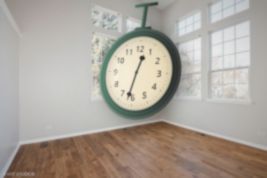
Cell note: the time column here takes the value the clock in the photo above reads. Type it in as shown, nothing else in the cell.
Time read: 12:32
